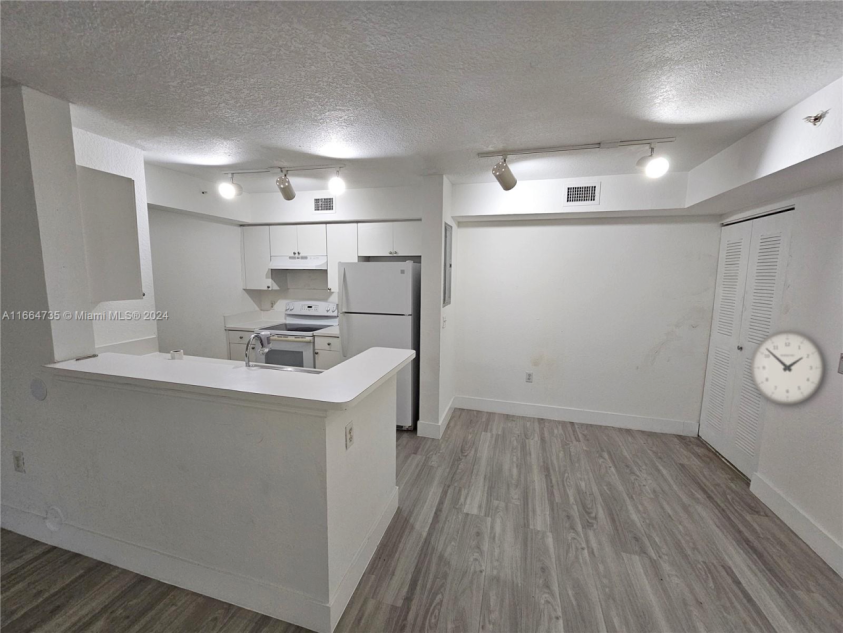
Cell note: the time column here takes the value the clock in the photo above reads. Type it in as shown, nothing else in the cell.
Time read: 1:52
